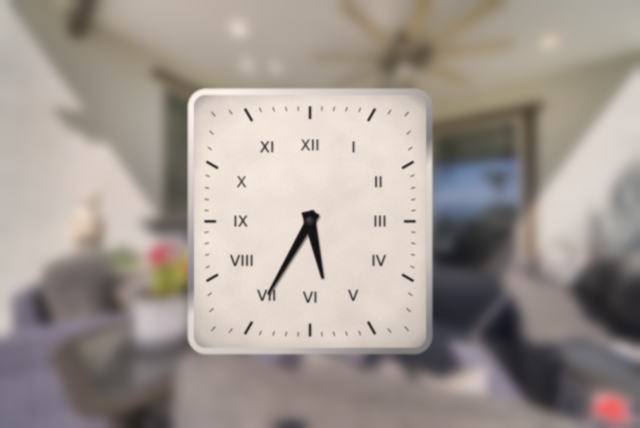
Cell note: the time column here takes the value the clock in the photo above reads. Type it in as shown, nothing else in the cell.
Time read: 5:35
